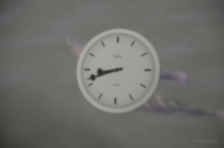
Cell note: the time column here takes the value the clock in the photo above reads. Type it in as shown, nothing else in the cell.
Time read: 8:42
